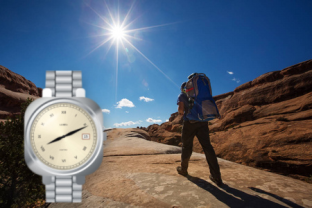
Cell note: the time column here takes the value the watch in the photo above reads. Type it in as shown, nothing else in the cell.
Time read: 8:11
